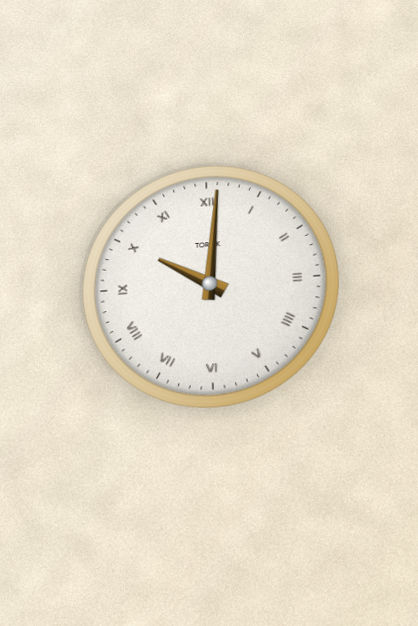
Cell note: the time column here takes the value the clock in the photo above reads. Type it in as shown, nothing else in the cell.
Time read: 10:01
